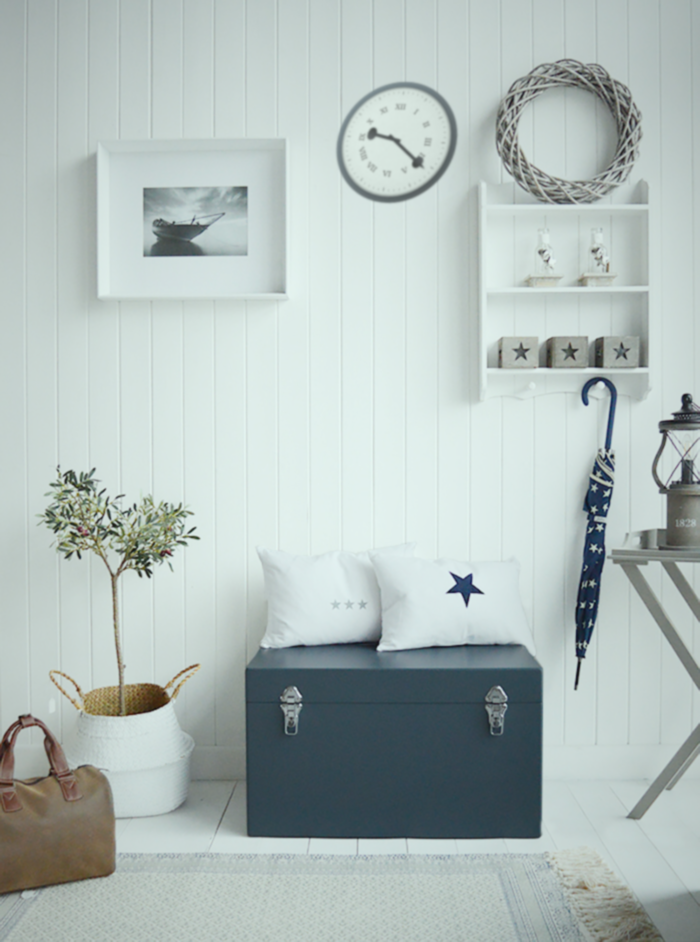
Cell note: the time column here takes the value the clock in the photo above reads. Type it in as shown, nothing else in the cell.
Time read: 9:21
